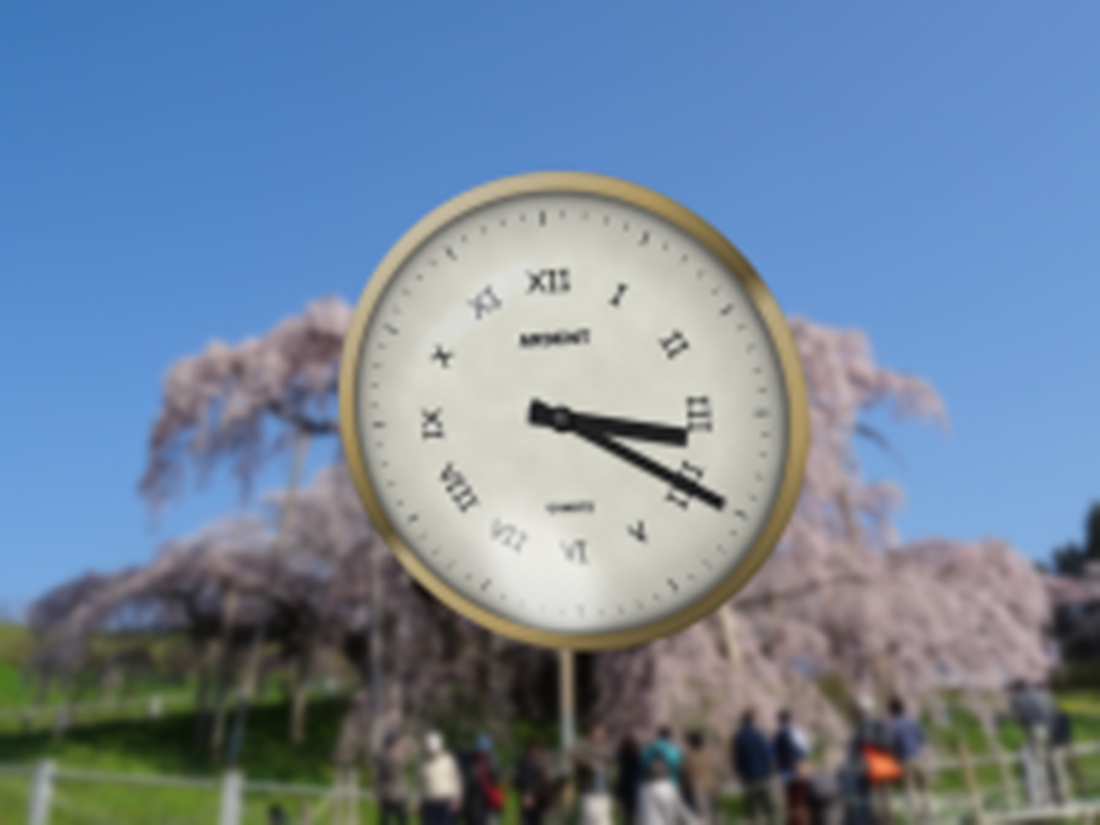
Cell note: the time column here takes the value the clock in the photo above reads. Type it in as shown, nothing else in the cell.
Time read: 3:20
